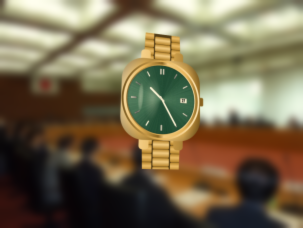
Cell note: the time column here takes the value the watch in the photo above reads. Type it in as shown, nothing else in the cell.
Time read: 10:25
